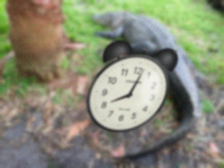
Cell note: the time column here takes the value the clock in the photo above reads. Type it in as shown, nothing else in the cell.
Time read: 8:02
